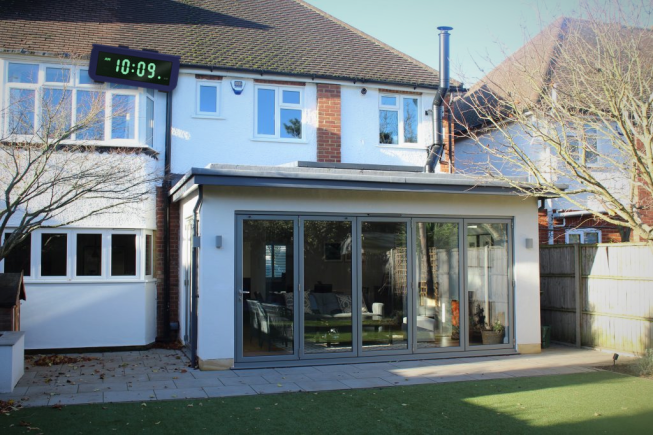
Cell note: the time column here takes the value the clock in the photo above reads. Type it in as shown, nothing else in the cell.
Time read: 10:09
